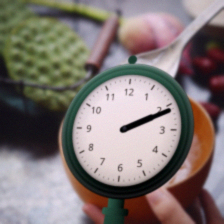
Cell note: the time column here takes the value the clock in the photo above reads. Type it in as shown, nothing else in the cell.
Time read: 2:11
